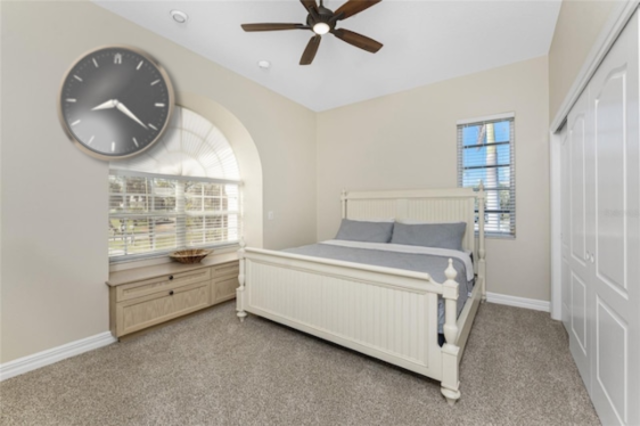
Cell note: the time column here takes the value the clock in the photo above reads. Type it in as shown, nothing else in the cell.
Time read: 8:21
